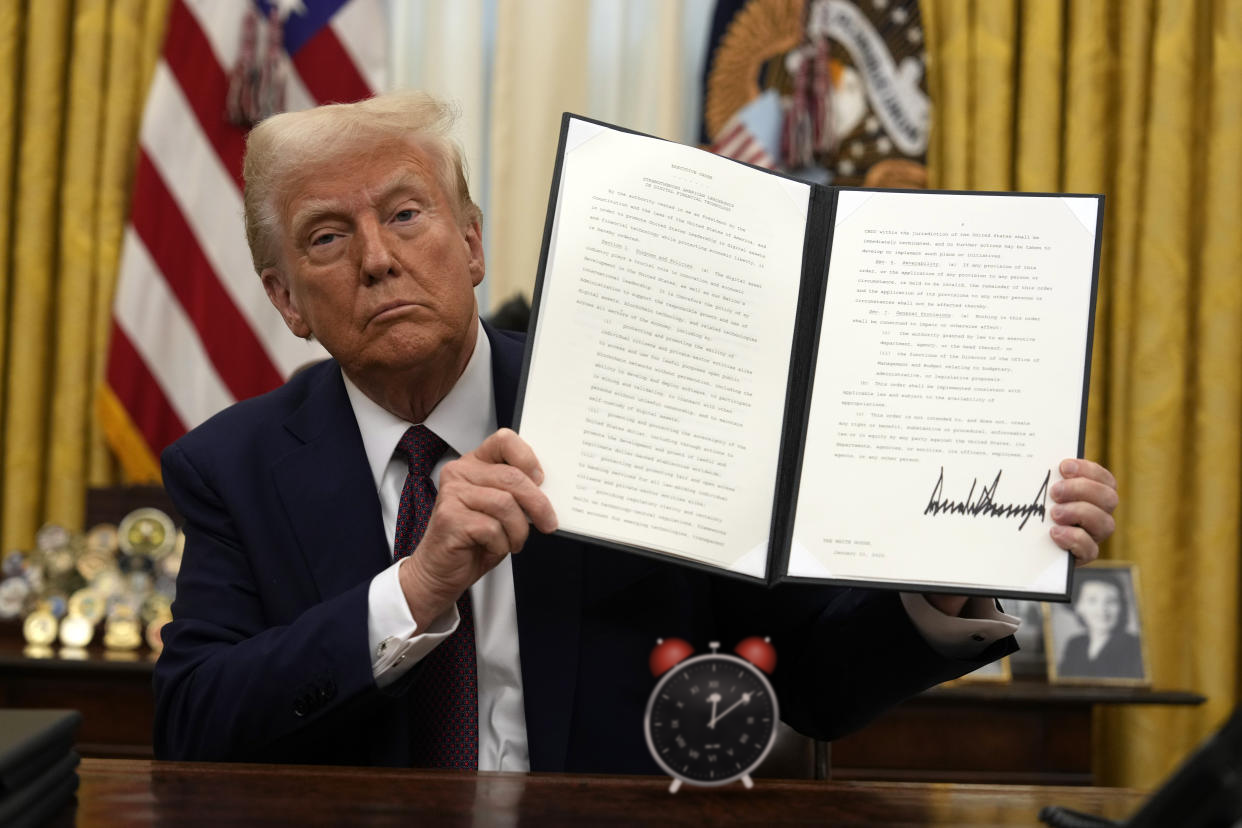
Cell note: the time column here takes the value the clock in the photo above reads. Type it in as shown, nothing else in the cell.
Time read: 12:09
